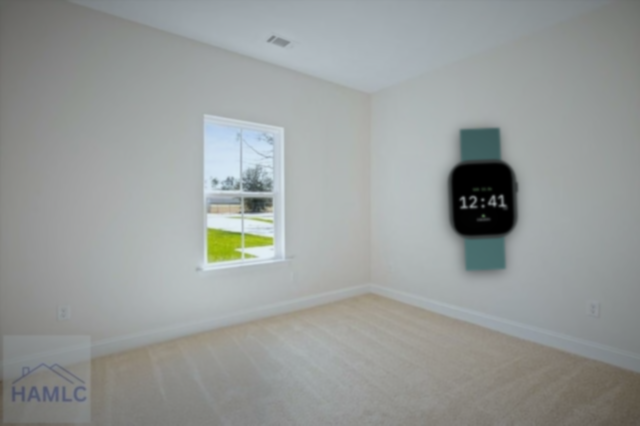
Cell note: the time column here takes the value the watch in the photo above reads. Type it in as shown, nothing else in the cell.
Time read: 12:41
